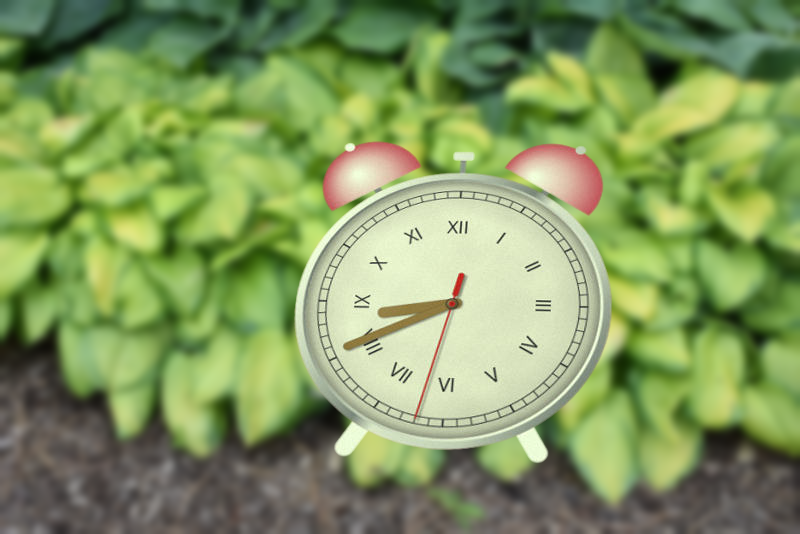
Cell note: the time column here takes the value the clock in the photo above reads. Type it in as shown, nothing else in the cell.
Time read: 8:40:32
